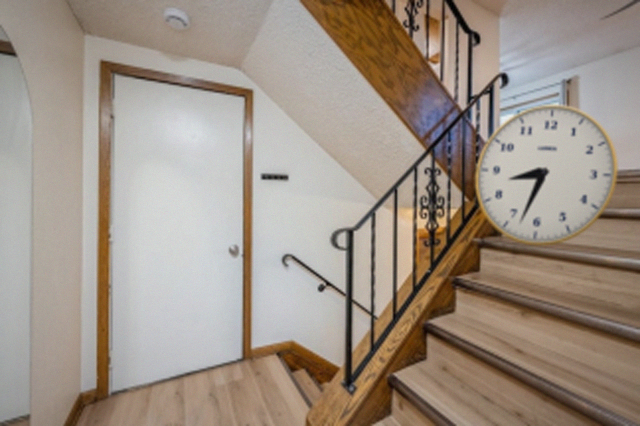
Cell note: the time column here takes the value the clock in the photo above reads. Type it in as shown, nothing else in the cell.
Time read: 8:33
